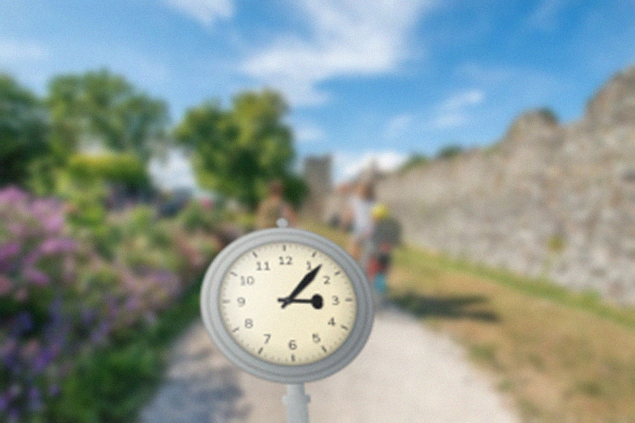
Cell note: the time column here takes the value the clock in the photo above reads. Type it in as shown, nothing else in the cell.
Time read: 3:07
